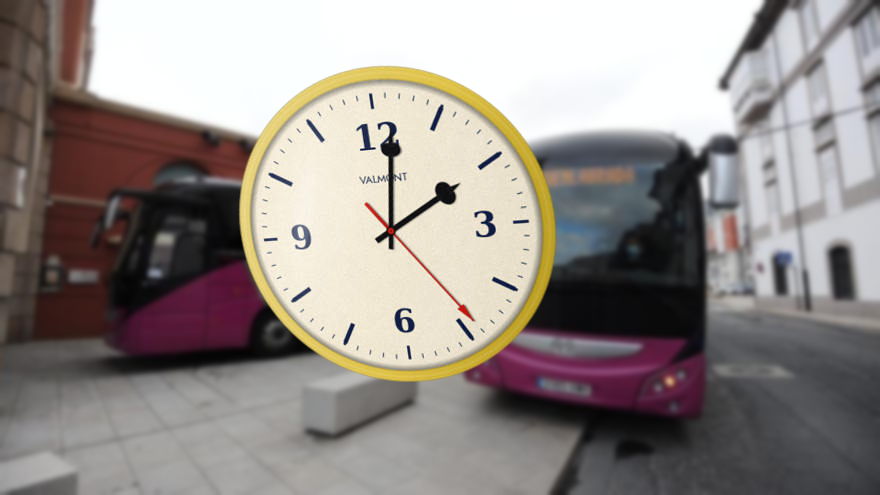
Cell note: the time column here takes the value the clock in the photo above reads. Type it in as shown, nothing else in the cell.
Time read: 2:01:24
